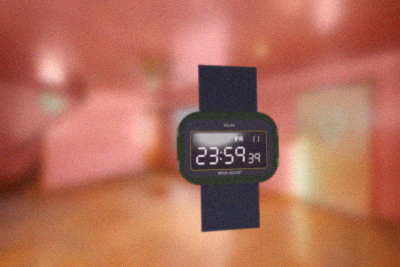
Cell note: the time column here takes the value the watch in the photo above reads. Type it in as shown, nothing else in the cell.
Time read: 23:59:39
